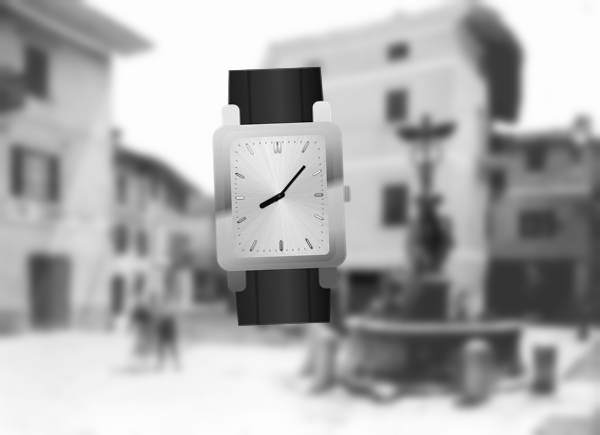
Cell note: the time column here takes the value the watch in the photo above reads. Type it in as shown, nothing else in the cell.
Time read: 8:07
